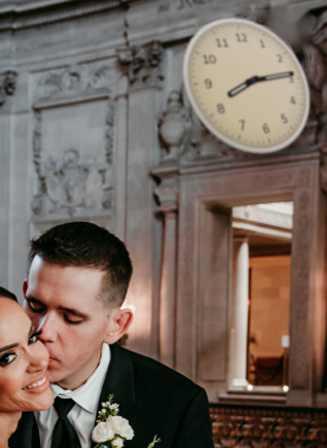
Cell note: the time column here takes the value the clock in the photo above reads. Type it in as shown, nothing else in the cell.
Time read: 8:14
